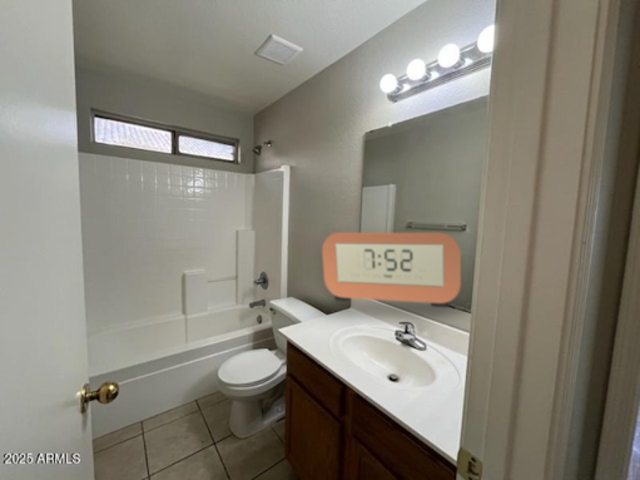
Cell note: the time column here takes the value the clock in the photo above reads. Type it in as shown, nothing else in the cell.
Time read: 7:52
